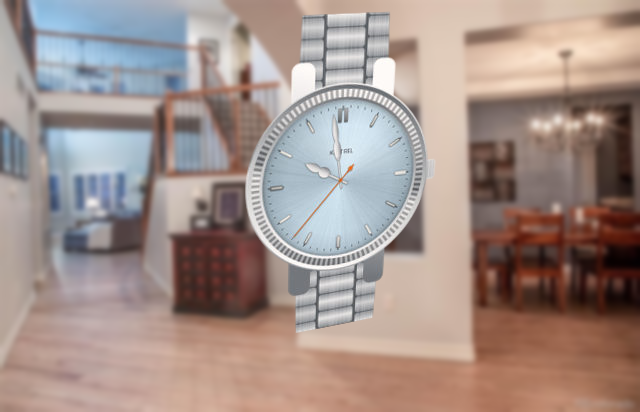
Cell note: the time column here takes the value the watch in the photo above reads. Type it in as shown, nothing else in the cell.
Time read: 9:58:37
